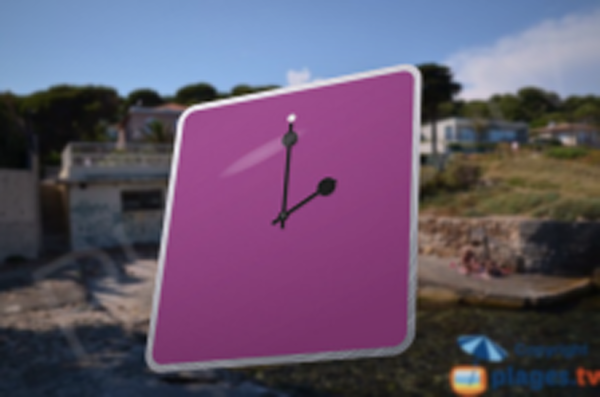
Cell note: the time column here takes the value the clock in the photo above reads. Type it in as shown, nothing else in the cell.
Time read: 2:00
